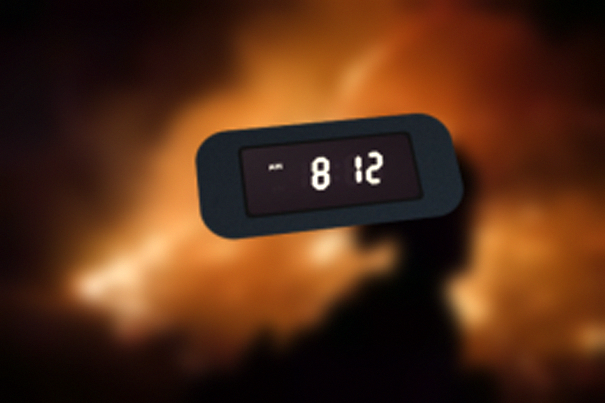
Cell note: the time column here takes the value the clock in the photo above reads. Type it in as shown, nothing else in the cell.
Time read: 8:12
